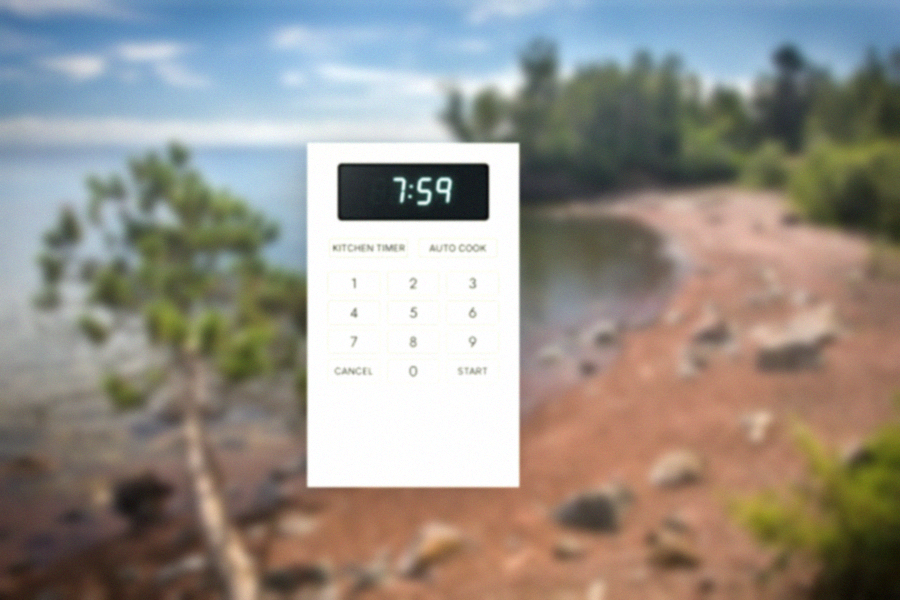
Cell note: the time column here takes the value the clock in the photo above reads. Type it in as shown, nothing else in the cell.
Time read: 7:59
